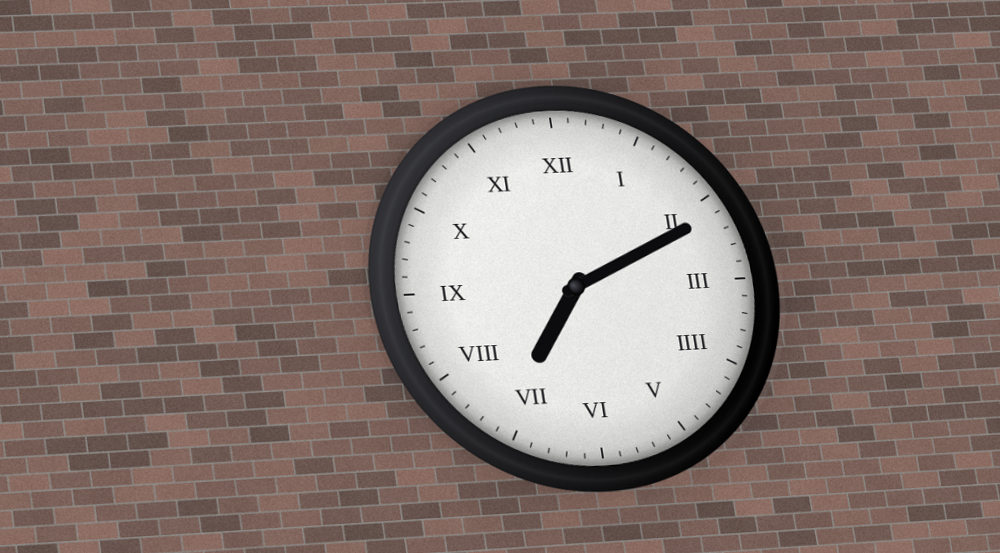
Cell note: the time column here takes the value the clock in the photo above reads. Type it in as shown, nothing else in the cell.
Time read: 7:11
